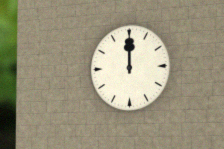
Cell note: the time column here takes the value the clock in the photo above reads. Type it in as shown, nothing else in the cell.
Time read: 12:00
